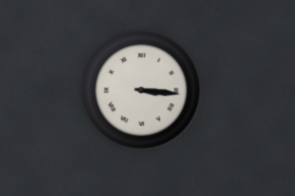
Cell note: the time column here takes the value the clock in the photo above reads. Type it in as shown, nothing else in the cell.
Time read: 3:16
